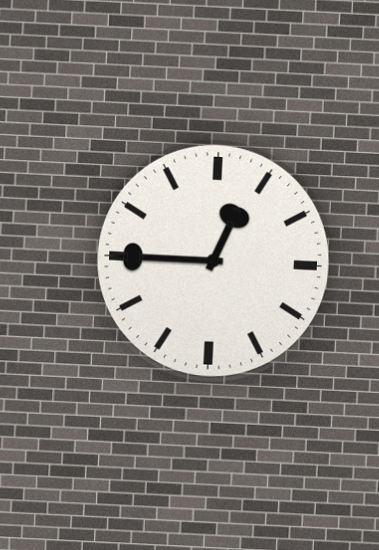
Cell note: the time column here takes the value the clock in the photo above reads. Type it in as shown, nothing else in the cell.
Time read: 12:45
